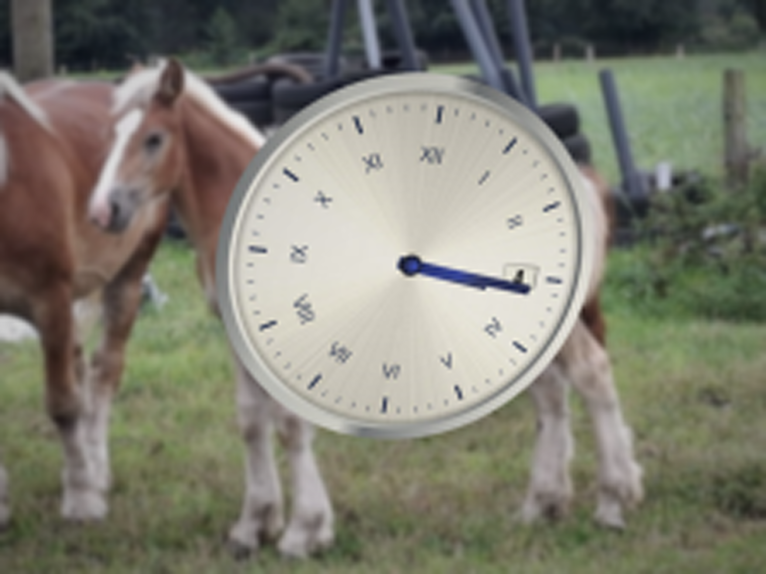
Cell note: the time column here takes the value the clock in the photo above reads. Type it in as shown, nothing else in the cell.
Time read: 3:16
